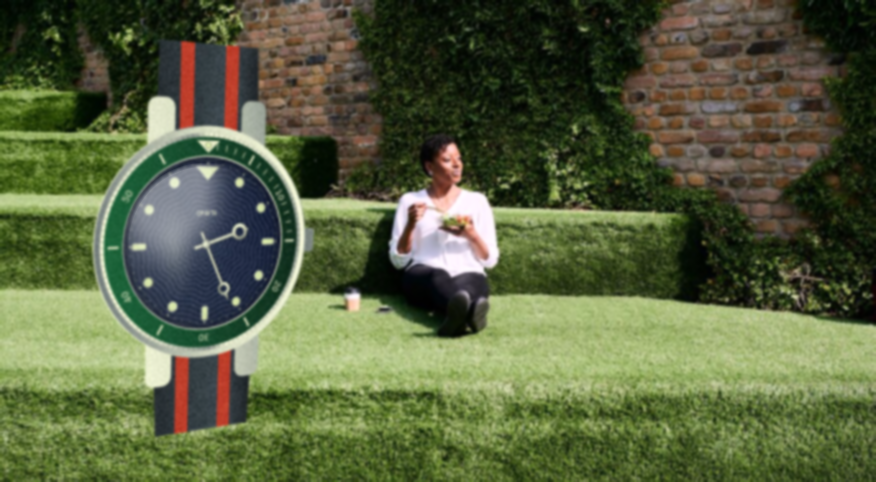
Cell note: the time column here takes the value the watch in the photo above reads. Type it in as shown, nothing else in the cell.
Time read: 2:26
